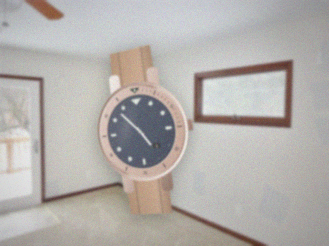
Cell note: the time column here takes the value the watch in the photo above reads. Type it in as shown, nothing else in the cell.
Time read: 4:53
